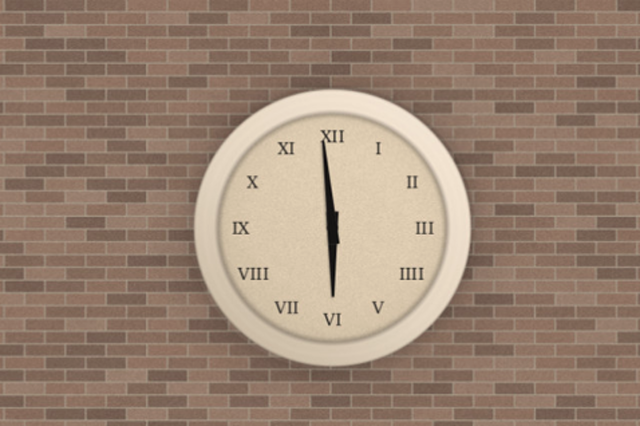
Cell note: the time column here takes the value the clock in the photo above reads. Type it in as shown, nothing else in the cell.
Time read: 5:59
